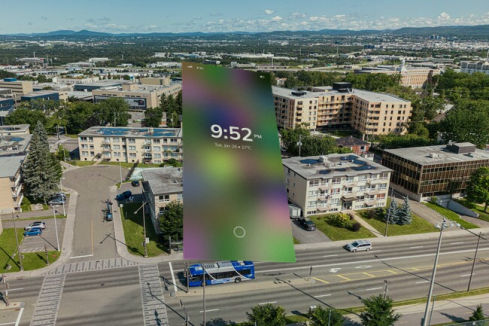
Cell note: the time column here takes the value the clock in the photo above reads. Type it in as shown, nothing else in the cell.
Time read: 9:52
